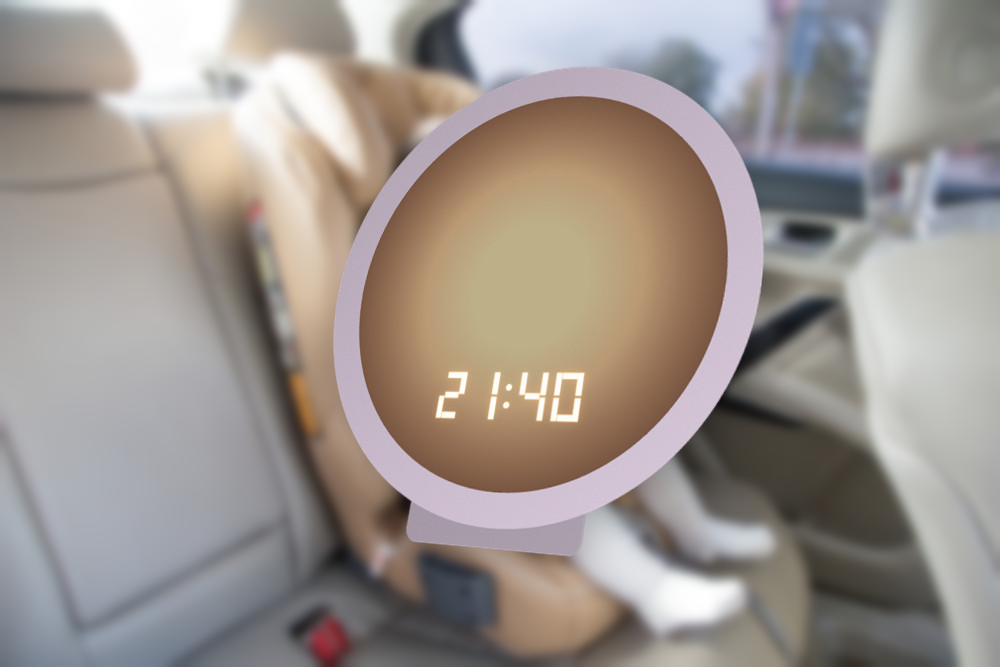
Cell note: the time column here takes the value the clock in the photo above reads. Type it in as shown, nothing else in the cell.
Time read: 21:40
